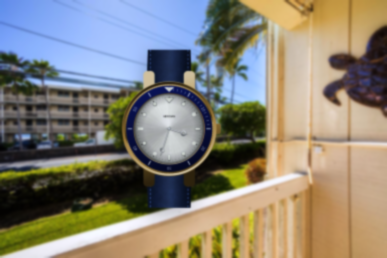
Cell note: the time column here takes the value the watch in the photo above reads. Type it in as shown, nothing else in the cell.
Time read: 3:33
